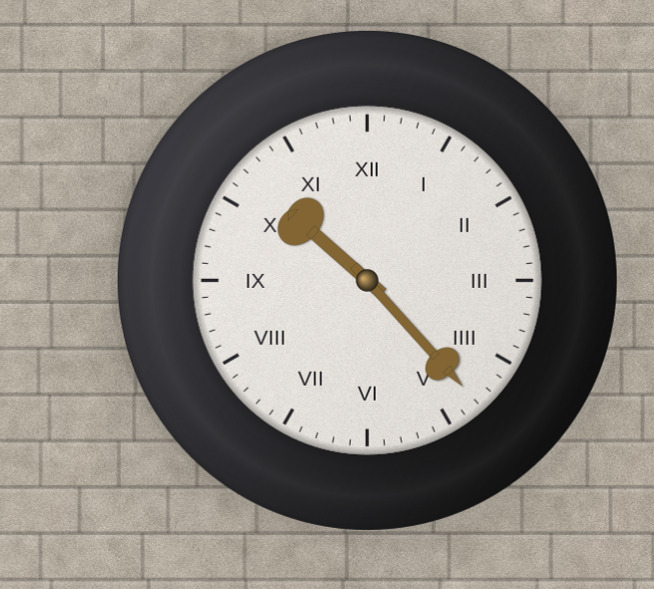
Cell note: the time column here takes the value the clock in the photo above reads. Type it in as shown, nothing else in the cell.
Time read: 10:23
